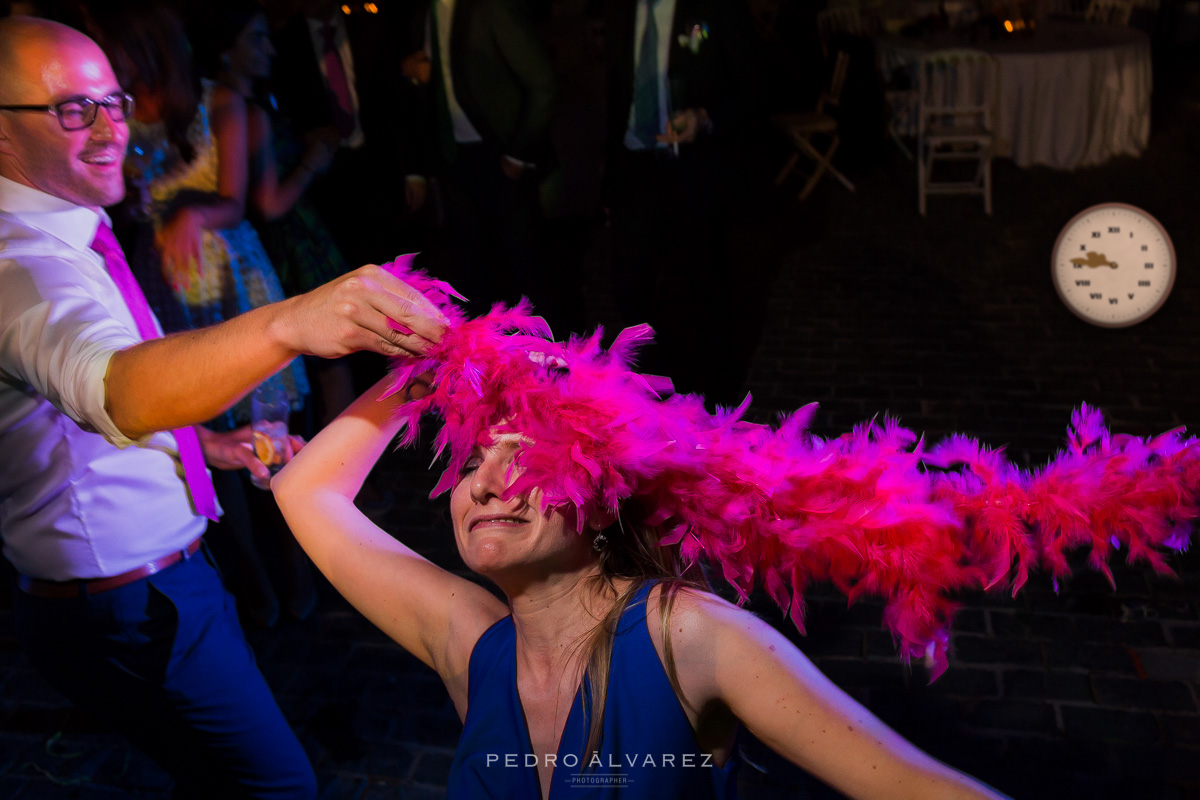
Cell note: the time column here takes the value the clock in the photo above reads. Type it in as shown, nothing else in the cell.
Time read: 9:46
